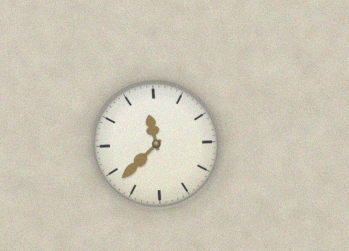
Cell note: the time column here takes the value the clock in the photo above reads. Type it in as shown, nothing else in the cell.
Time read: 11:38
